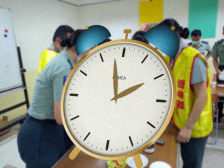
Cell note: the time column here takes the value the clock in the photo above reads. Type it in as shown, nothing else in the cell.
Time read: 1:58
